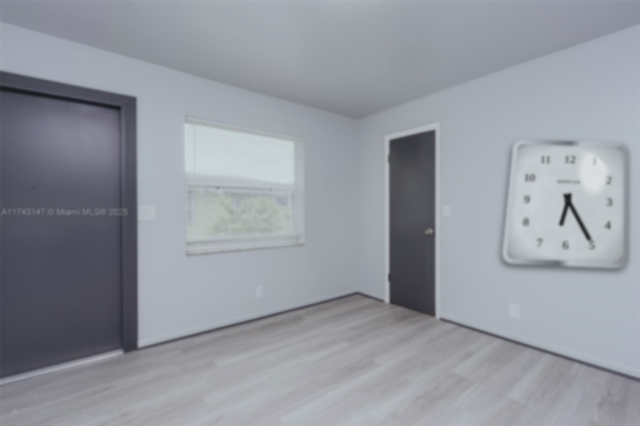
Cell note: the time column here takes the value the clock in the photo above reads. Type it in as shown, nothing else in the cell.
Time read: 6:25
